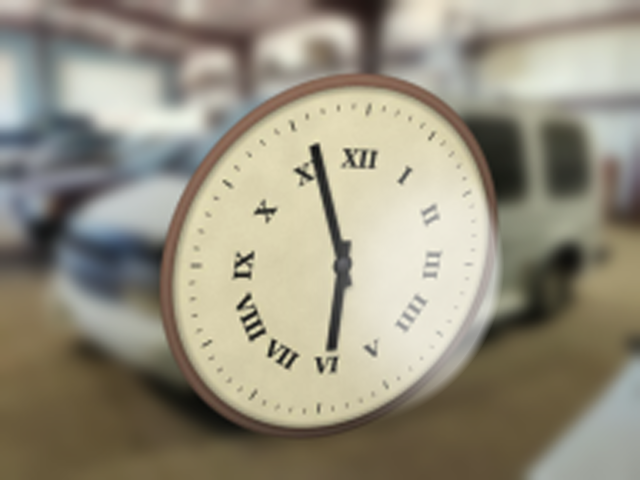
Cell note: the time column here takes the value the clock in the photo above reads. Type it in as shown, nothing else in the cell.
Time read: 5:56
